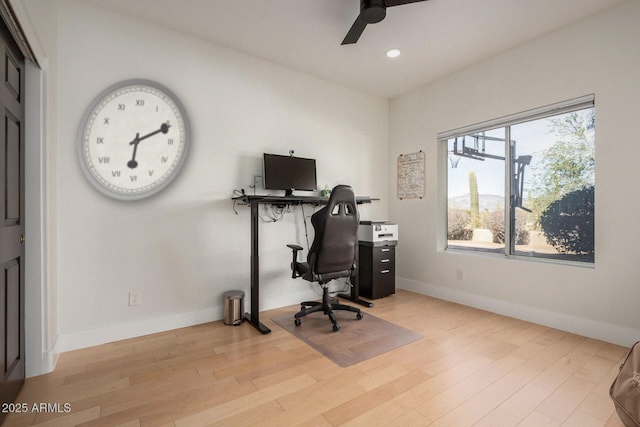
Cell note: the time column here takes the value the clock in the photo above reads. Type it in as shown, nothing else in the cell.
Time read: 6:11
